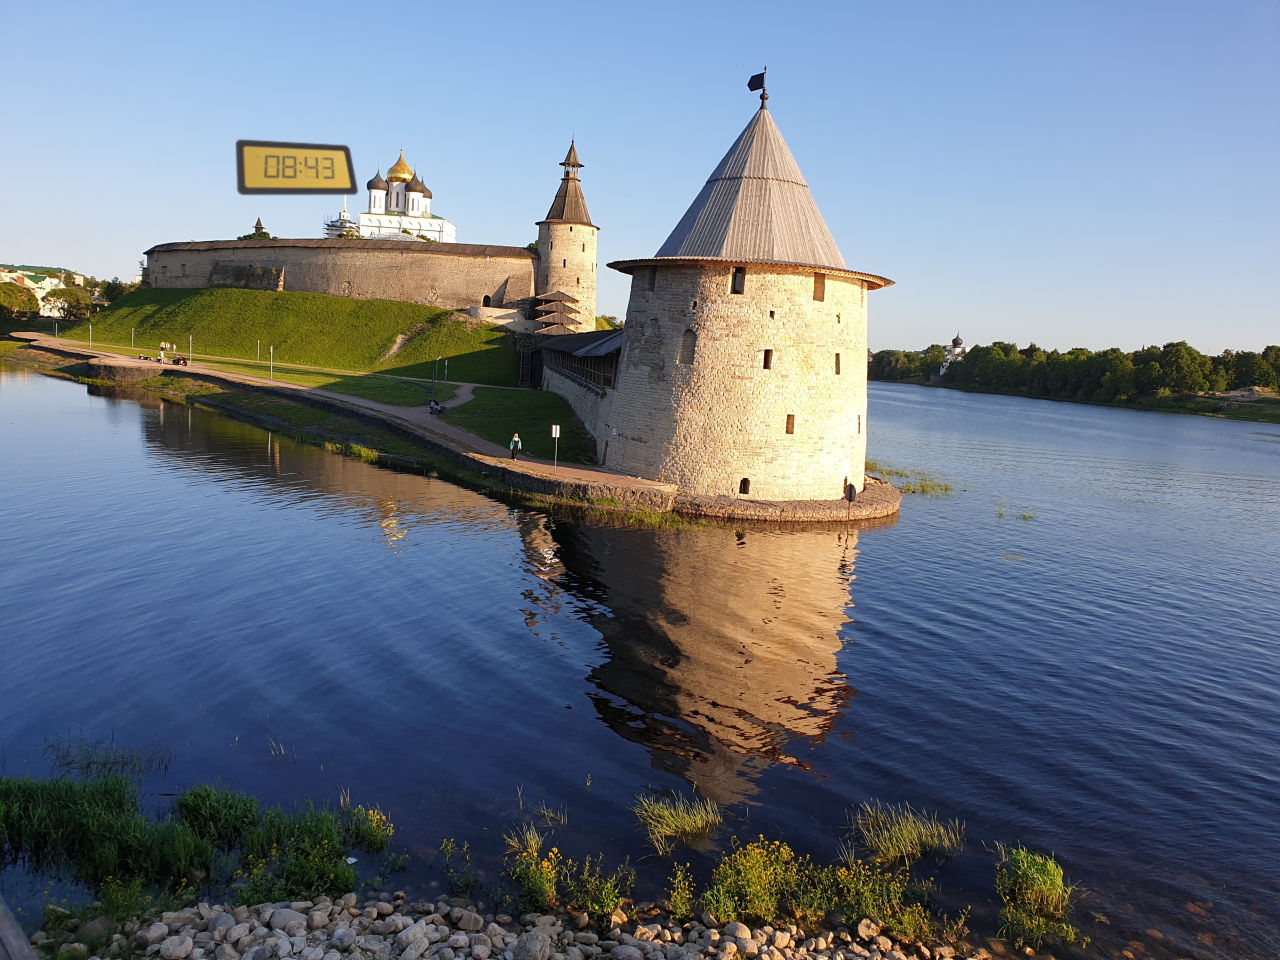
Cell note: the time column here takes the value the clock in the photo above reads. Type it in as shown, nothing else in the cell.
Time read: 8:43
